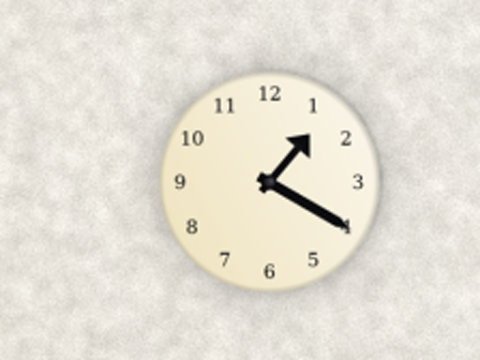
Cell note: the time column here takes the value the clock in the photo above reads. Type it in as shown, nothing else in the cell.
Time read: 1:20
